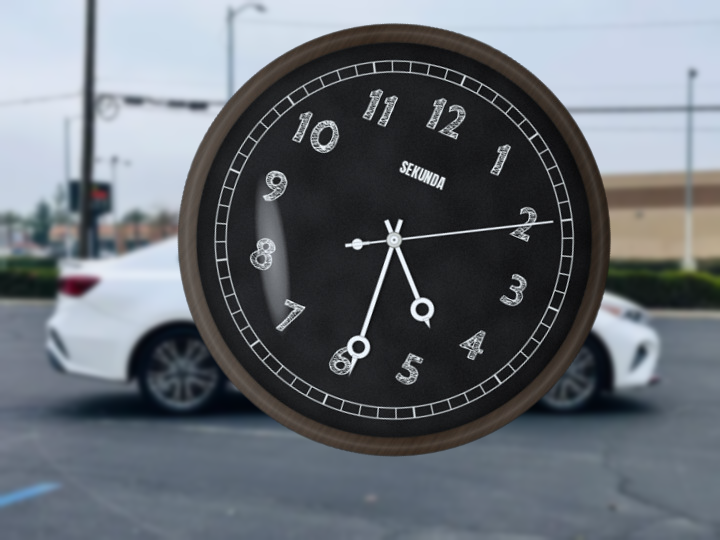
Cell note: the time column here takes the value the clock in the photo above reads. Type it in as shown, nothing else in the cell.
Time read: 4:29:10
